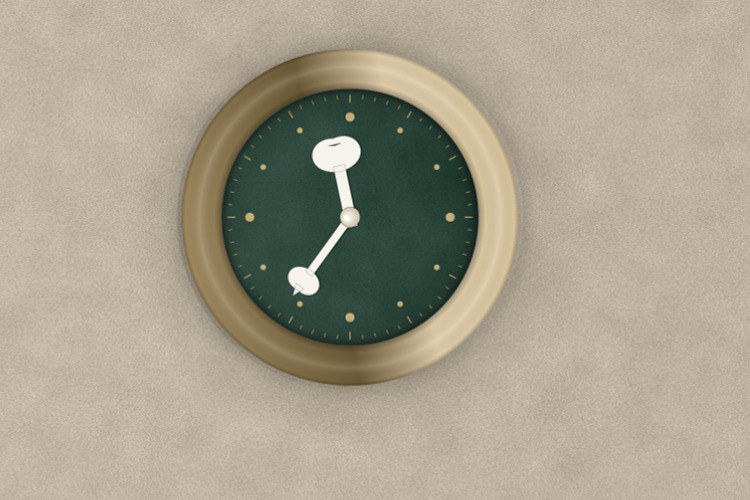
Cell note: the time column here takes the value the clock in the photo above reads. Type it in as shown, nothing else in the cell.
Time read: 11:36
